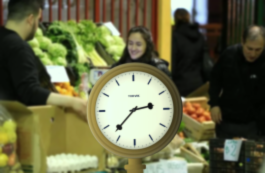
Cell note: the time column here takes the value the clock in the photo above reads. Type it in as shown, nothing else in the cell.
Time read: 2:37
